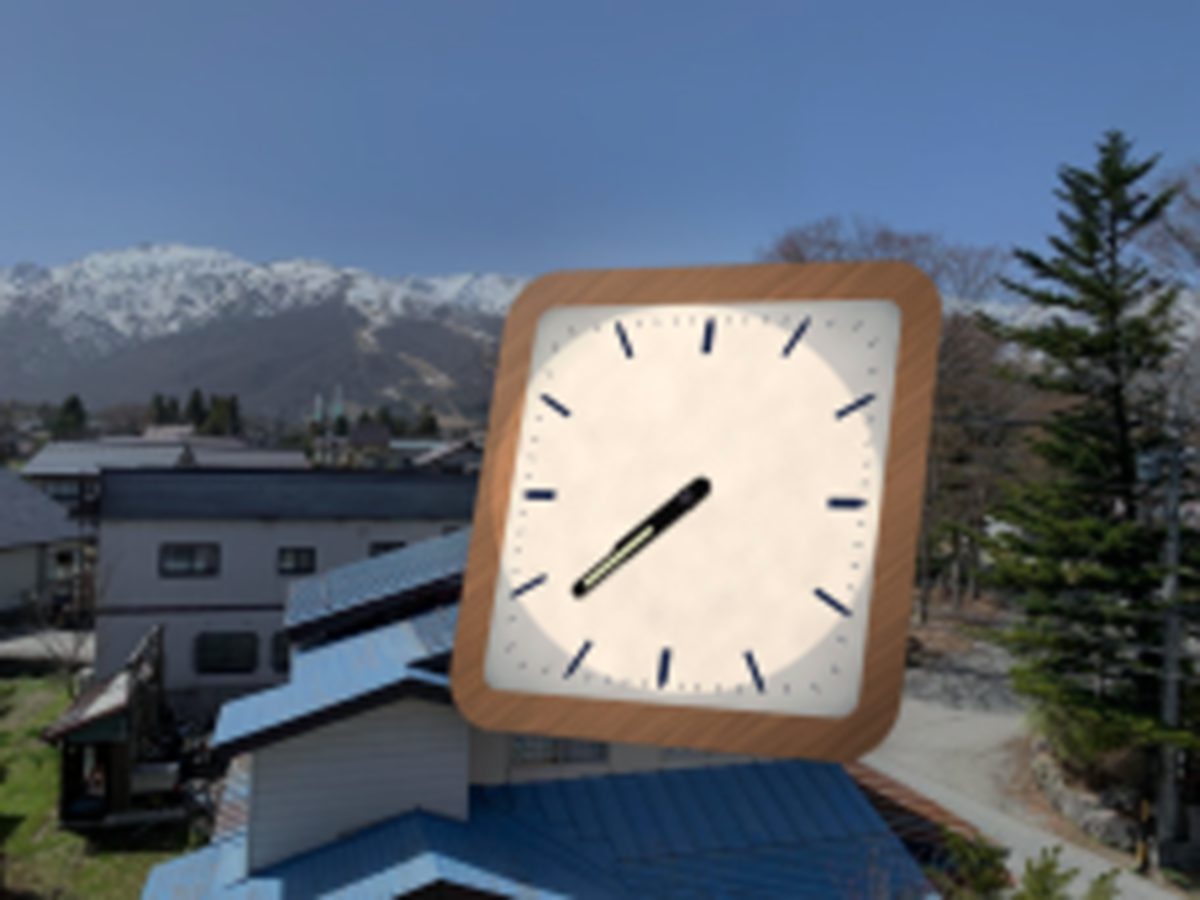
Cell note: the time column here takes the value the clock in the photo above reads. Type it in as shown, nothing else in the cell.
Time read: 7:38
